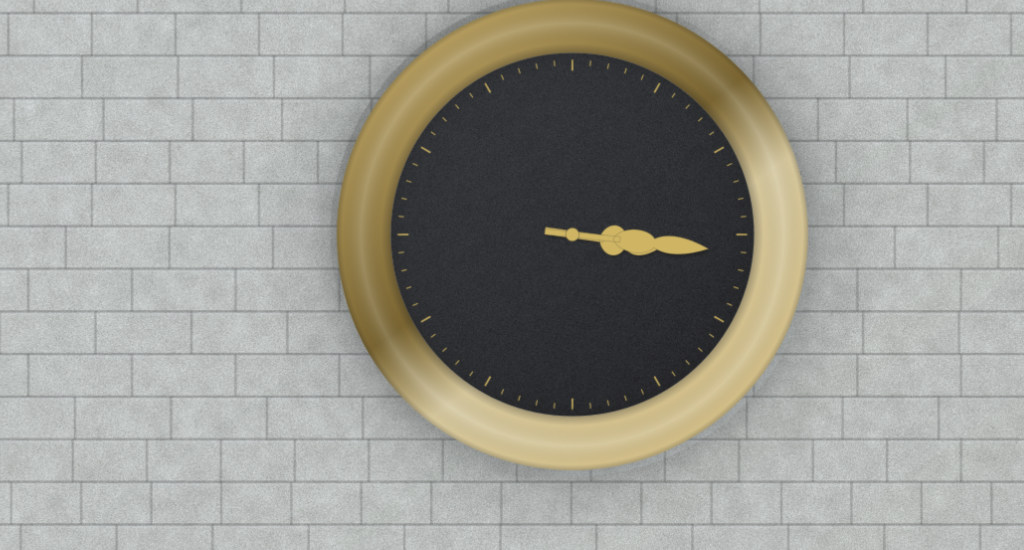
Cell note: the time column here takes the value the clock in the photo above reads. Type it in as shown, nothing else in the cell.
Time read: 3:16
